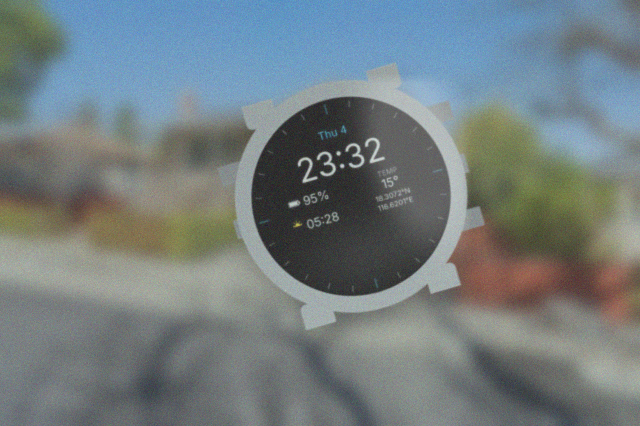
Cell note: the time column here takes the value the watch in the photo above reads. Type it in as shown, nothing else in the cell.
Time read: 23:32
